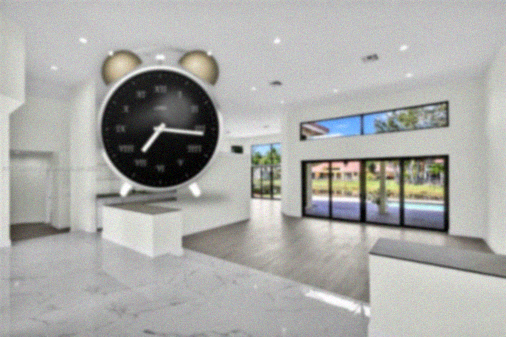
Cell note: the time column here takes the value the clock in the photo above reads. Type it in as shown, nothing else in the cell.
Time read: 7:16
